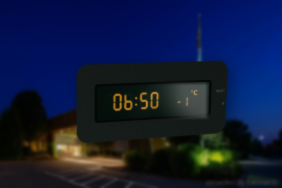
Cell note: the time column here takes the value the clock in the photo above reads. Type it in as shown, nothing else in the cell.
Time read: 6:50
